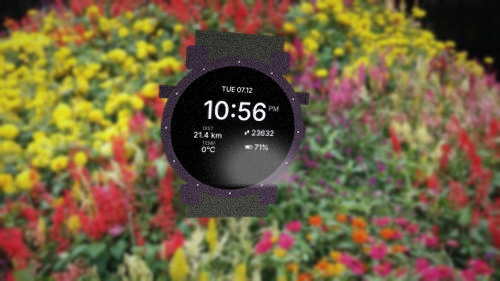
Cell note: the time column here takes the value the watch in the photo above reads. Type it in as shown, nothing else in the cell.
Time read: 10:56
